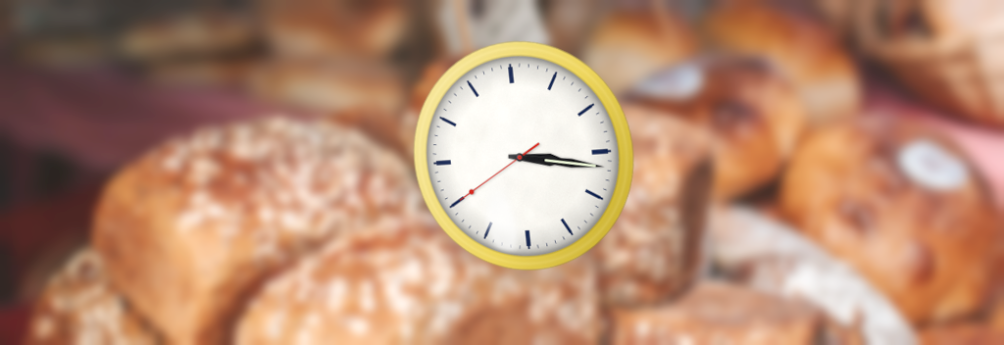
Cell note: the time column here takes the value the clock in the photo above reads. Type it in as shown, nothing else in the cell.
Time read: 3:16:40
